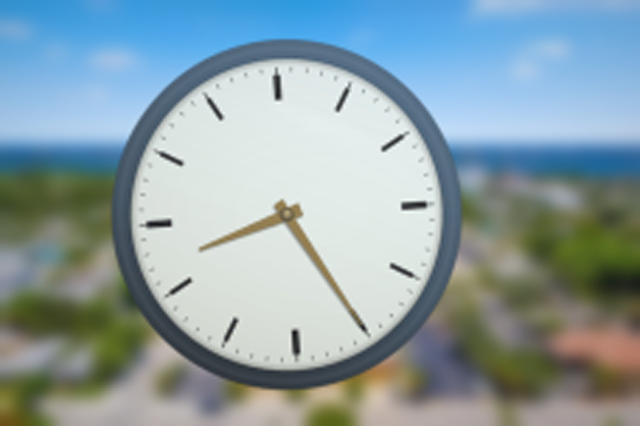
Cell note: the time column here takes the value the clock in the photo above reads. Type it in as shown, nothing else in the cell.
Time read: 8:25
